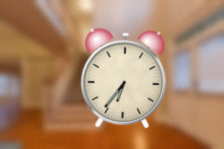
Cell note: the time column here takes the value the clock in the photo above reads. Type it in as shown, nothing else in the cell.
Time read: 6:36
